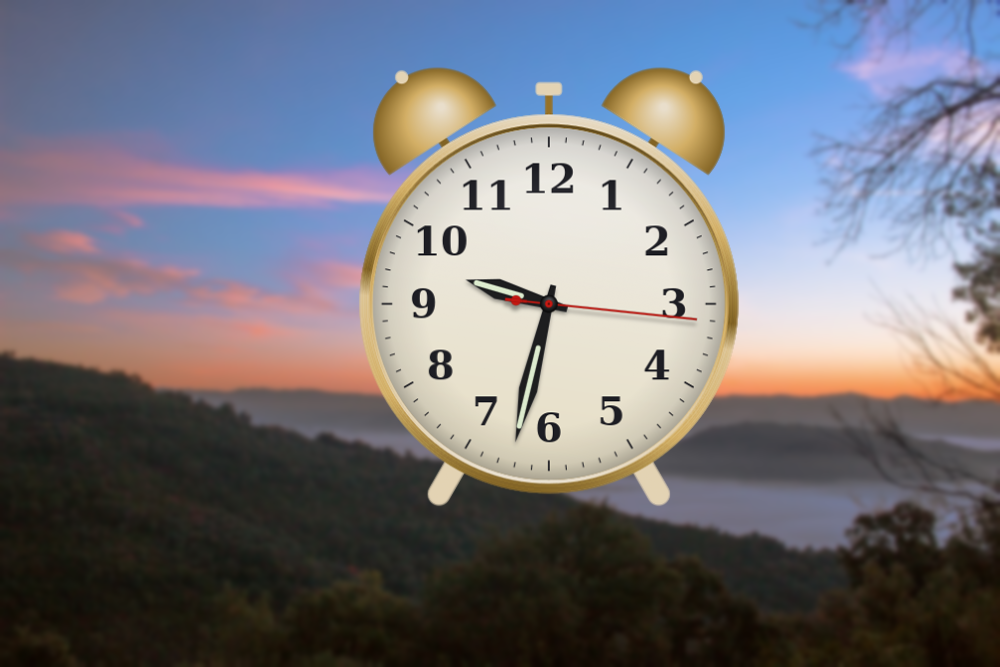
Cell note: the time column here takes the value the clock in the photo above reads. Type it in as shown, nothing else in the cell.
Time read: 9:32:16
